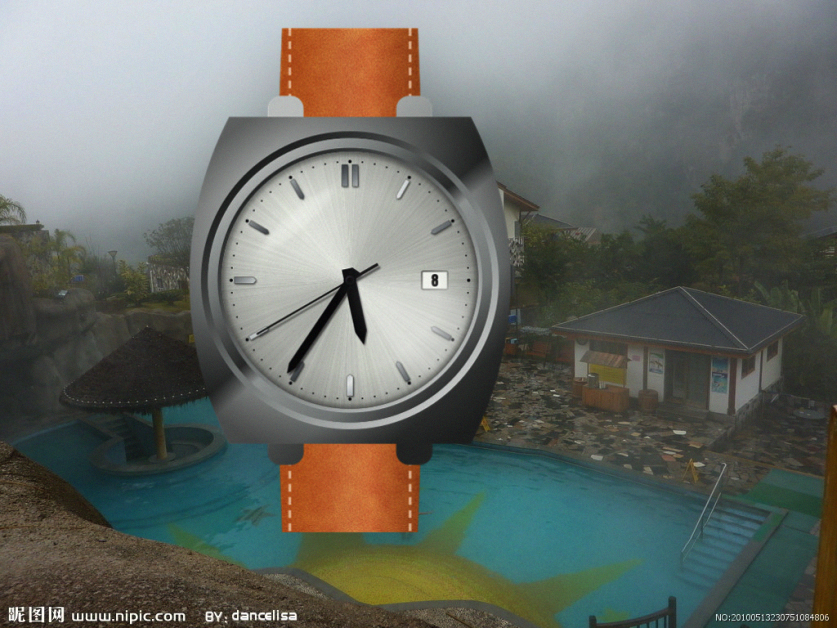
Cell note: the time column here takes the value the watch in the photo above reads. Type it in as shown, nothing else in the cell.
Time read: 5:35:40
